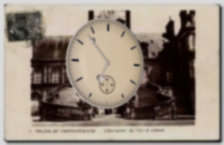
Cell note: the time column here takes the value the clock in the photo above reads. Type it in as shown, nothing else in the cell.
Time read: 6:53
